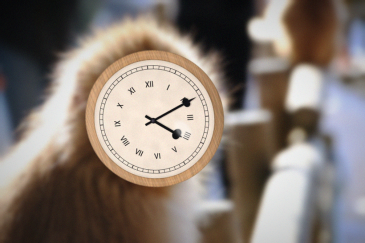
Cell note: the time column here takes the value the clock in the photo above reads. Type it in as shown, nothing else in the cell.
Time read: 4:11
